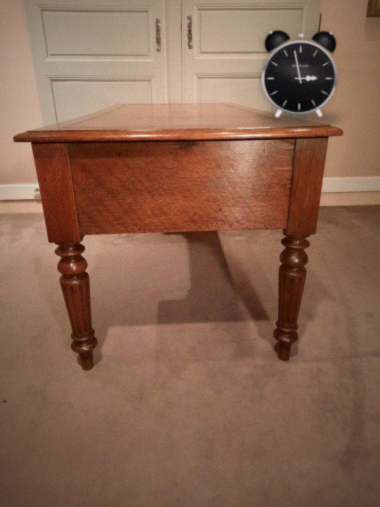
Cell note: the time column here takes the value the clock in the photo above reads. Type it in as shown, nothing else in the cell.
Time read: 2:58
